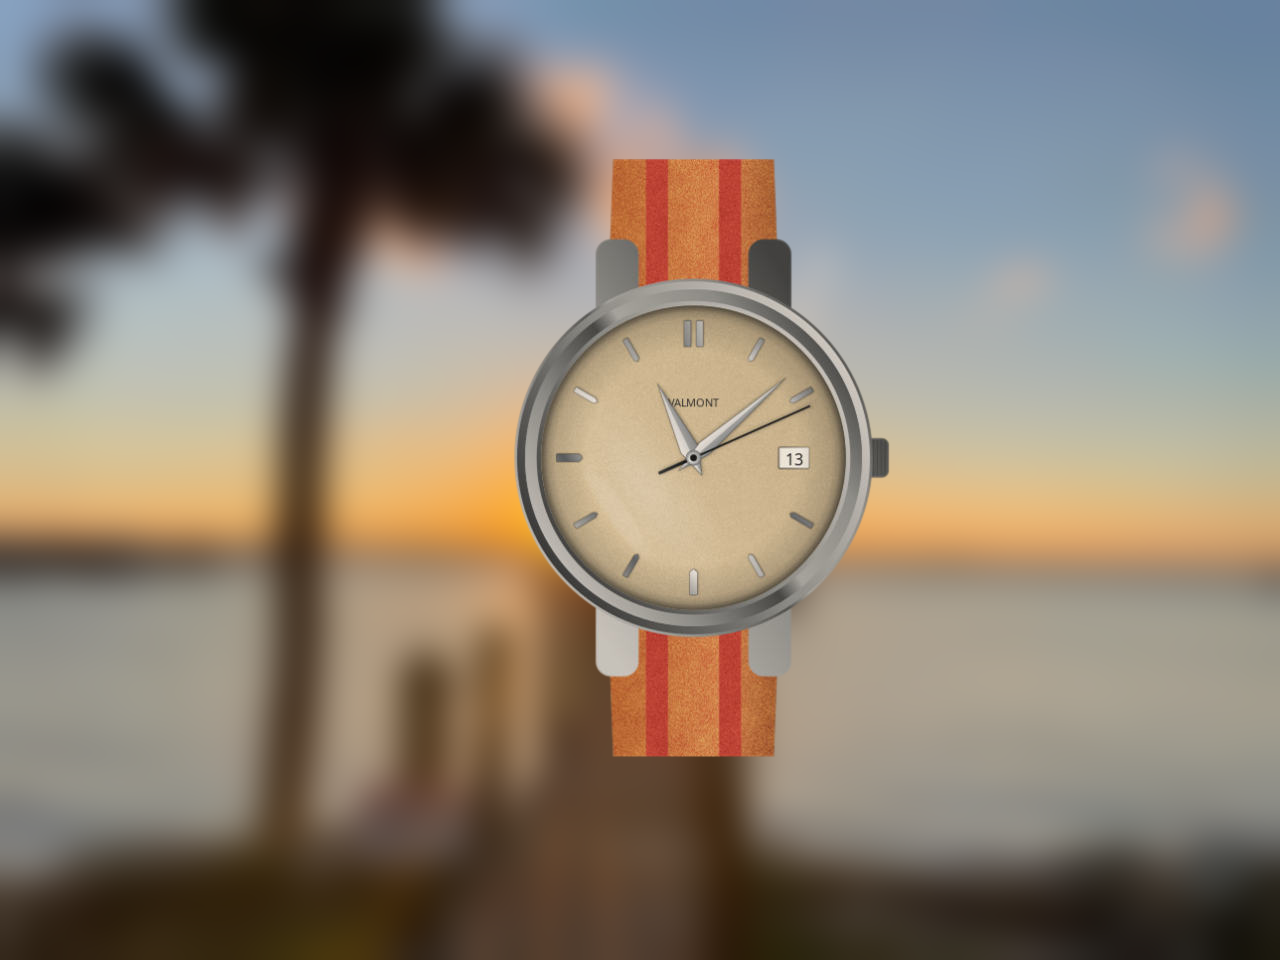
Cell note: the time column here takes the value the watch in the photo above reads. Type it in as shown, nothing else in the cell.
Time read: 11:08:11
